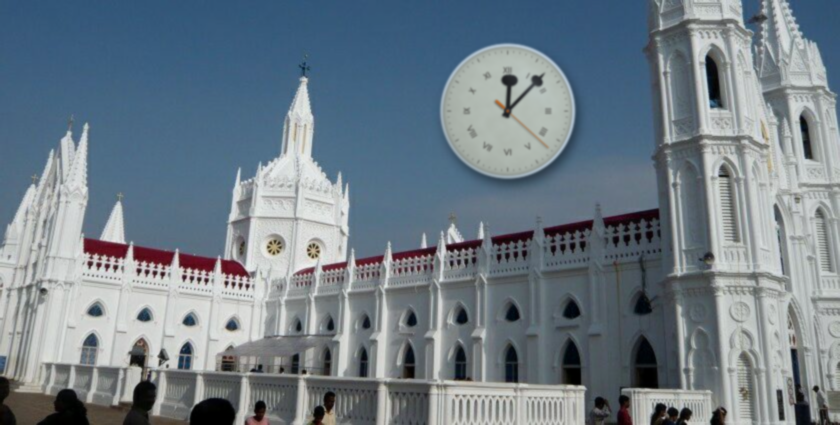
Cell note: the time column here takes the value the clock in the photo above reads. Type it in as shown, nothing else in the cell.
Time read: 12:07:22
